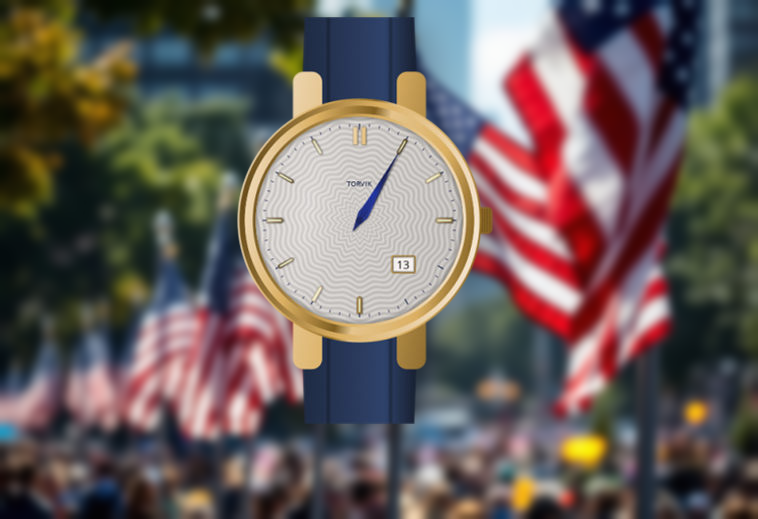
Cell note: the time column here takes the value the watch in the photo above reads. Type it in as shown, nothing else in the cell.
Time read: 1:05
